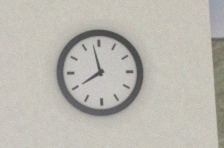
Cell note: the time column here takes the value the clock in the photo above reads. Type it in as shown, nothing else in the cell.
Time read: 7:58
